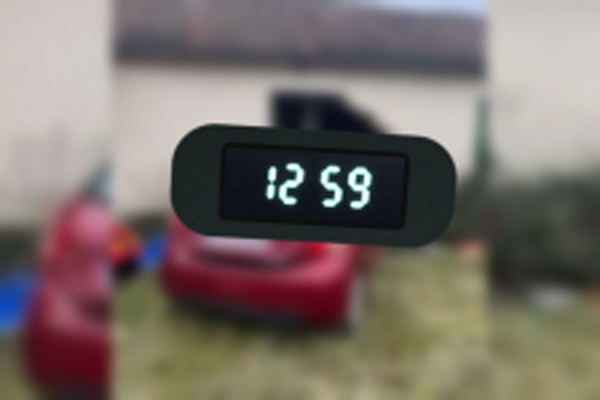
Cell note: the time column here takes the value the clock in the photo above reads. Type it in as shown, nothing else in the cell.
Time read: 12:59
